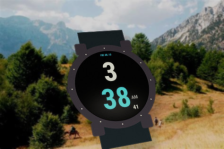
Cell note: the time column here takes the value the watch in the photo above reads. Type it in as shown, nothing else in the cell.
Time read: 3:38
